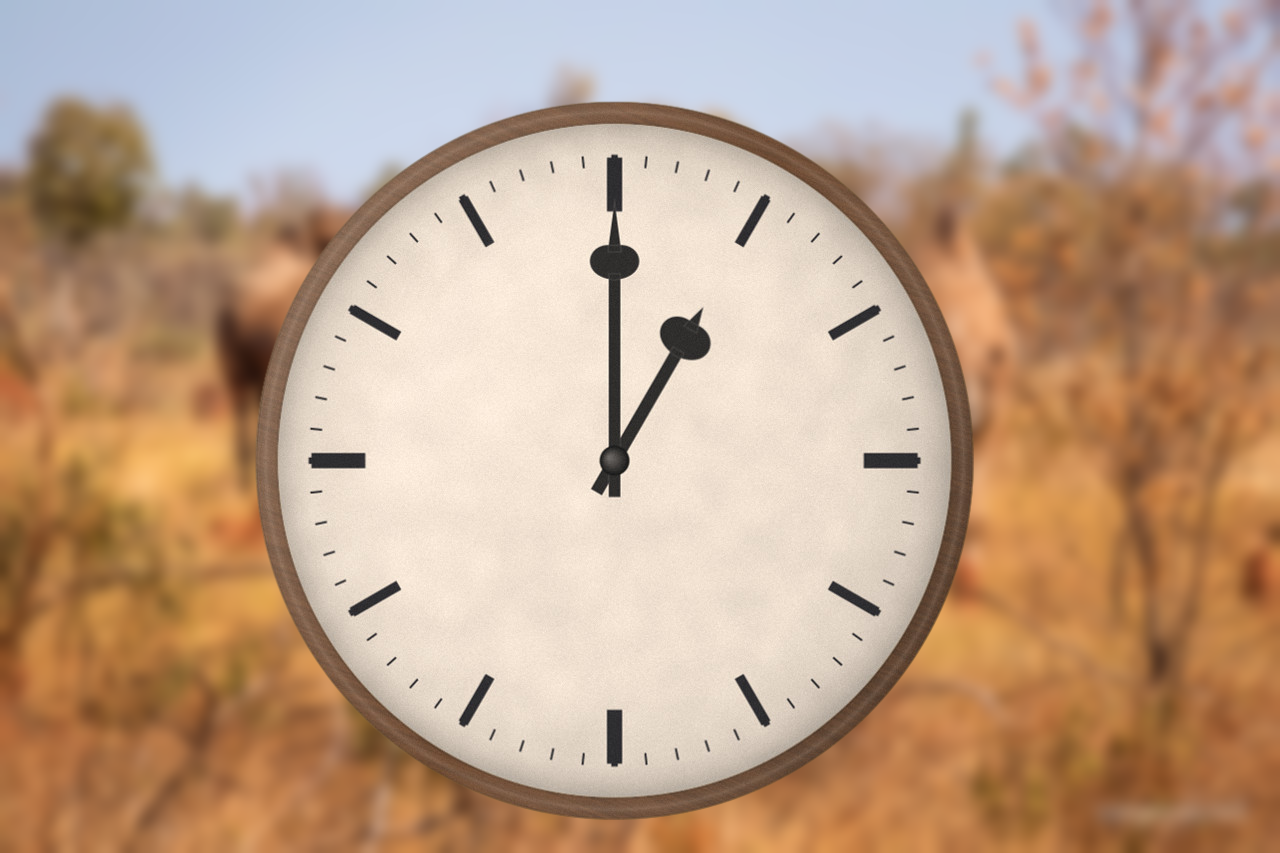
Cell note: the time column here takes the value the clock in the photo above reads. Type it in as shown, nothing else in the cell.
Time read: 1:00
